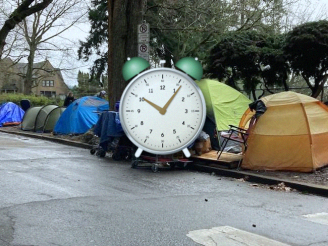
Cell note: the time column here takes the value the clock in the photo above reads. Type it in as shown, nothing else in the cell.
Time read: 10:06
